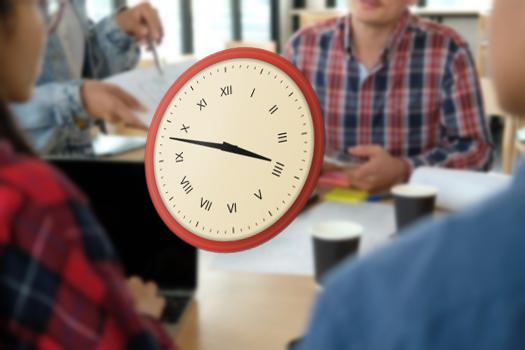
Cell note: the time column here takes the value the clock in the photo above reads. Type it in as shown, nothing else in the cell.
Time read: 3:48
